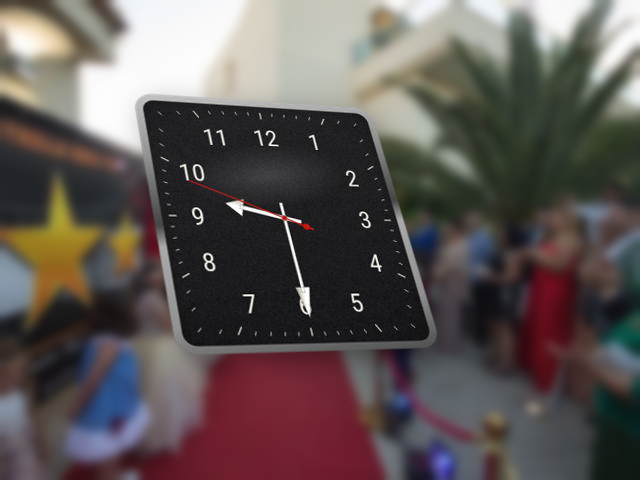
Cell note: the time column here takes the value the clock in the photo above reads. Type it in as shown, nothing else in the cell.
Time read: 9:29:49
